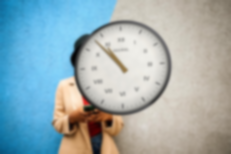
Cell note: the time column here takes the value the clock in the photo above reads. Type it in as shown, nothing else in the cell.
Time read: 10:53
